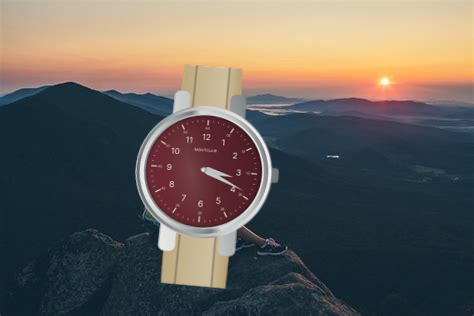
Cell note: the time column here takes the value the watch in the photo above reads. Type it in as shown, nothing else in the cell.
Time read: 3:19
